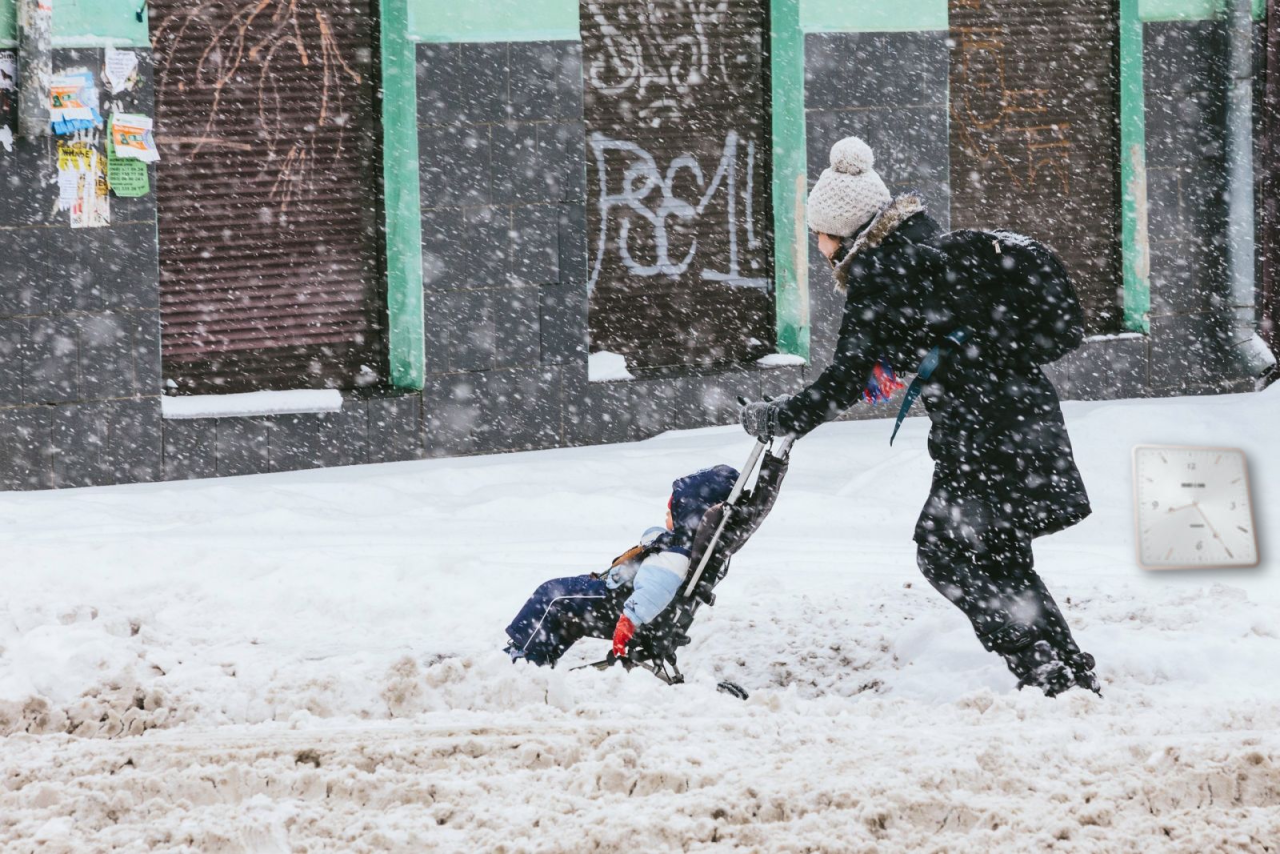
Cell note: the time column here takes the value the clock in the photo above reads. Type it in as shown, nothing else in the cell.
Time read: 8:25
